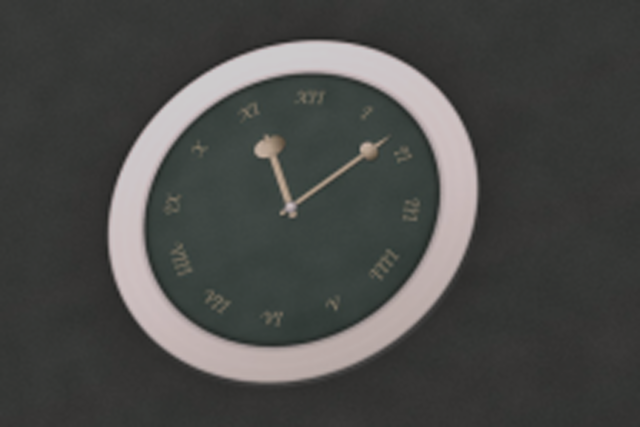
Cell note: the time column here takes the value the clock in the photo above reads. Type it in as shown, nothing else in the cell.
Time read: 11:08
